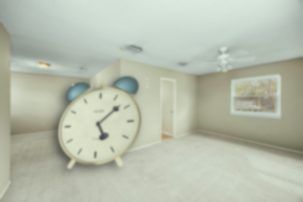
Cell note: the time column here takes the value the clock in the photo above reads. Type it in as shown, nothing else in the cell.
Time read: 5:08
